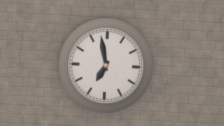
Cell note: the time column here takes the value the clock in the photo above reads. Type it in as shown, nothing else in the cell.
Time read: 6:58
